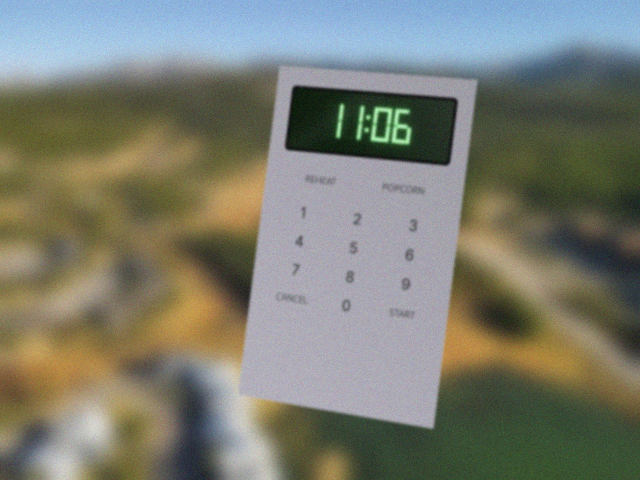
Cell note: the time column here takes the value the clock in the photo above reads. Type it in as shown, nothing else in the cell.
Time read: 11:06
